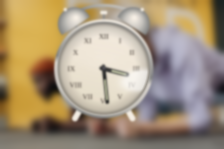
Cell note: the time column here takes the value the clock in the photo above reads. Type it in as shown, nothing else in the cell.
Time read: 3:29
